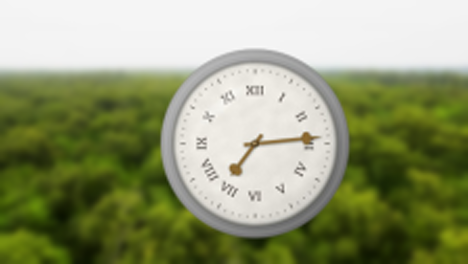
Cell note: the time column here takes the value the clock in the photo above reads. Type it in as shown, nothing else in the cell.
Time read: 7:14
